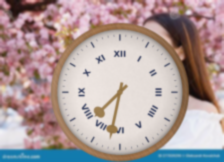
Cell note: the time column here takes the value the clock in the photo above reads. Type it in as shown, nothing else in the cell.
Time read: 7:32
